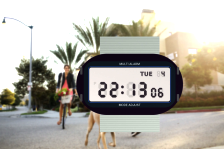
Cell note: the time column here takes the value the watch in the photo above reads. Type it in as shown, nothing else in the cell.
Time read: 22:13:06
